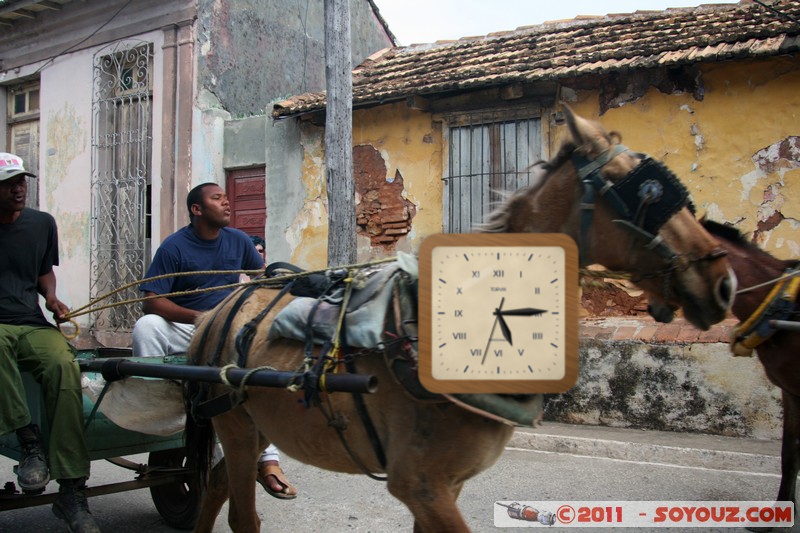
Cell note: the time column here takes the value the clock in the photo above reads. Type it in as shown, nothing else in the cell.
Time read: 5:14:33
